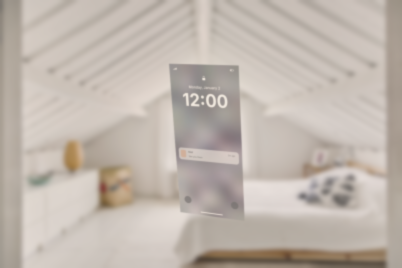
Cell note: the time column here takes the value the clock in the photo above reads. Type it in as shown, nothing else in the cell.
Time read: 12:00
